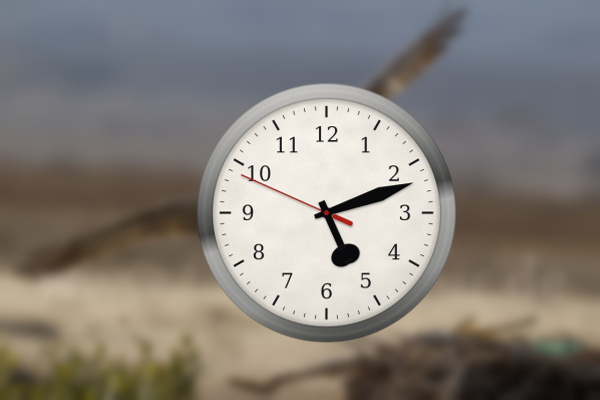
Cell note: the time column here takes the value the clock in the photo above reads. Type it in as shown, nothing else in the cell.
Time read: 5:11:49
